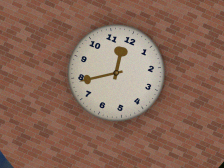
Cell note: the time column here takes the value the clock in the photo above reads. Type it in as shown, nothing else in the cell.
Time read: 11:39
